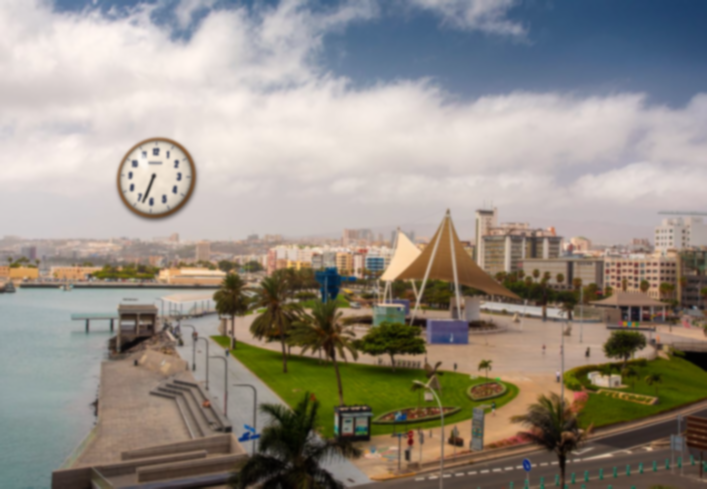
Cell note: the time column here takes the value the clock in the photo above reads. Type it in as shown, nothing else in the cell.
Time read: 6:33
